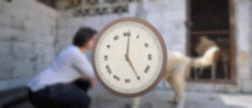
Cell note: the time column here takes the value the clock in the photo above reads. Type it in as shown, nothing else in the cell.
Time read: 5:01
